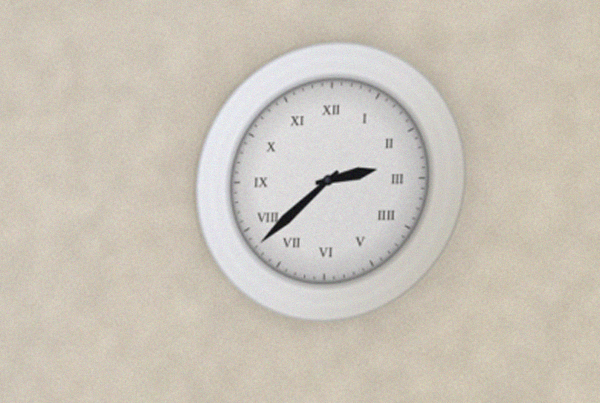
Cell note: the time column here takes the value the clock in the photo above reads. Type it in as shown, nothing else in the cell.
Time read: 2:38
